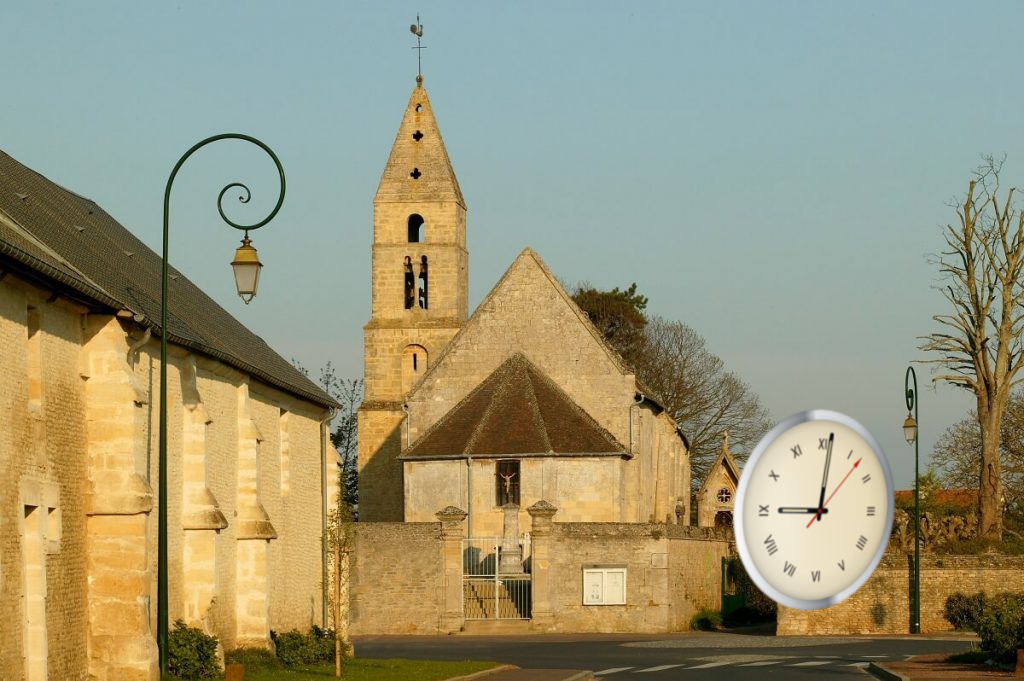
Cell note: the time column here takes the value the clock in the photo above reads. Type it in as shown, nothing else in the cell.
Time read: 9:01:07
